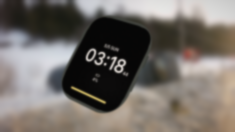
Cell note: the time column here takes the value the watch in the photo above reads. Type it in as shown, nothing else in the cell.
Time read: 3:18
